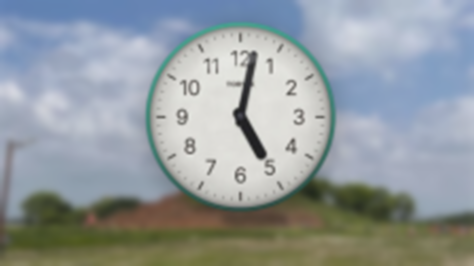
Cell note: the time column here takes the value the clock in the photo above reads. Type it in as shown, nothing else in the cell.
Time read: 5:02
